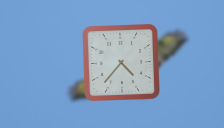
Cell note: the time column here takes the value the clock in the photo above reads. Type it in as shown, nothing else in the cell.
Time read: 4:37
